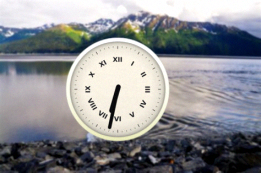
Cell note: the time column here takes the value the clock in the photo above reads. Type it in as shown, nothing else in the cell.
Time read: 6:32
